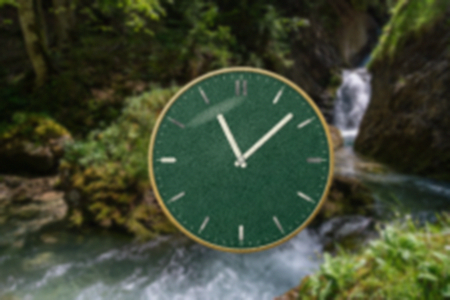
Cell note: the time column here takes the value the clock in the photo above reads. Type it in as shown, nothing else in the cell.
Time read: 11:08
